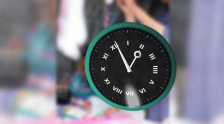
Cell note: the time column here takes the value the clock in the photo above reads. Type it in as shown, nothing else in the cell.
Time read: 2:01
